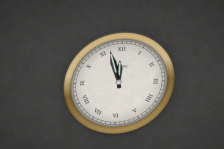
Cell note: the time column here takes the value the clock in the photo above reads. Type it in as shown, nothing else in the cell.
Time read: 11:57
